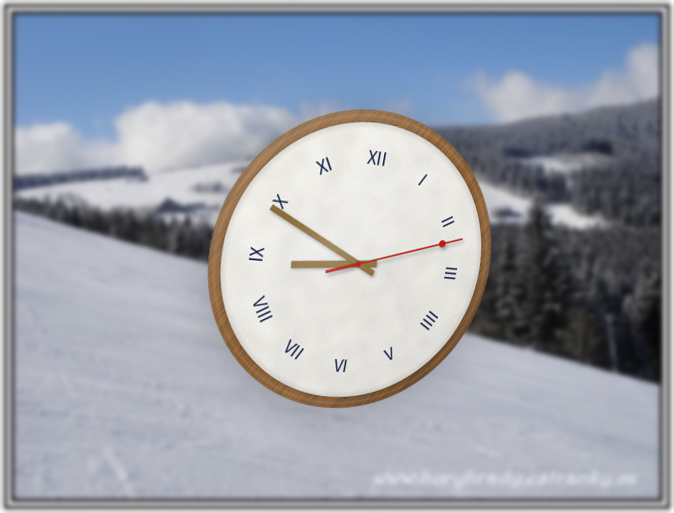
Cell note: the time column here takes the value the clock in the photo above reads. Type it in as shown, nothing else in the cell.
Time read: 8:49:12
